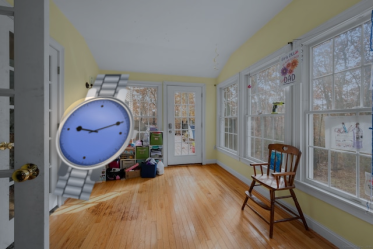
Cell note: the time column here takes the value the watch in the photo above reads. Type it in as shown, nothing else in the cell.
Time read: 9:11
